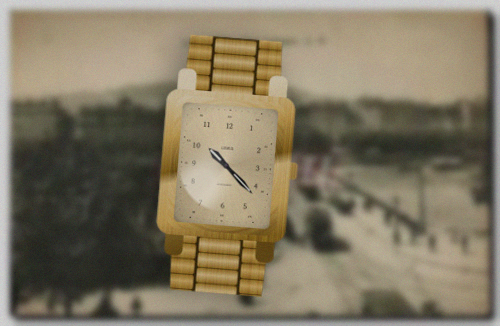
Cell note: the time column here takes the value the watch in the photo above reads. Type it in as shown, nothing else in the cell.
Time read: 10:22
